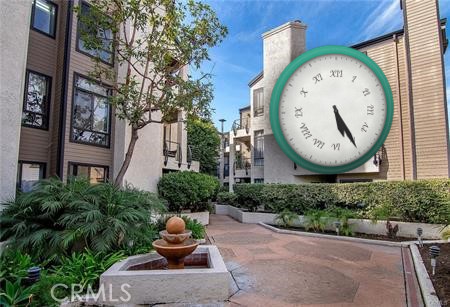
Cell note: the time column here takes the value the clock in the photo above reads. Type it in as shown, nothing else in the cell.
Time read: 5:25
